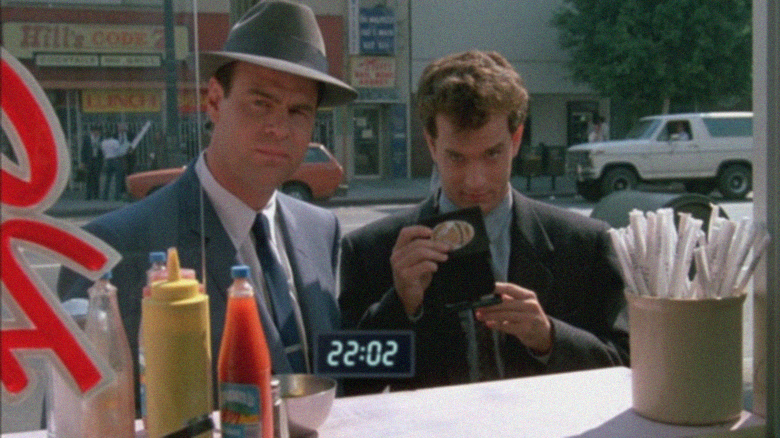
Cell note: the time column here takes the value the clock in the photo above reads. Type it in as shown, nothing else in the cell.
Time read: 22:02
